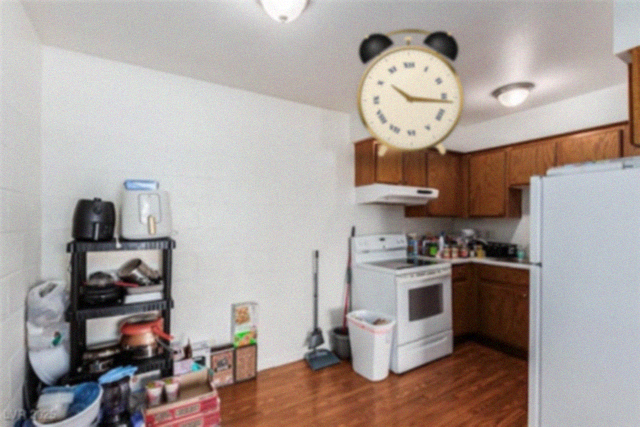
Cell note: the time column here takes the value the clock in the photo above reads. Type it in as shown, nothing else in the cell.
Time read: 10:16
